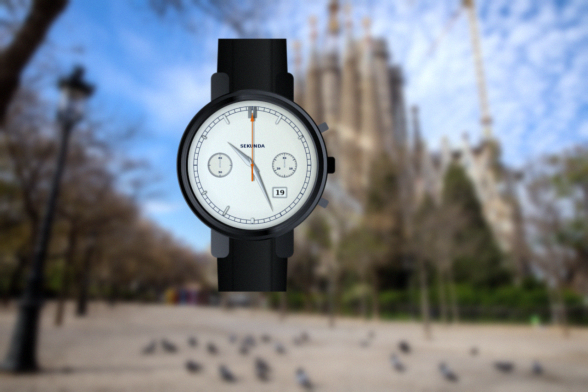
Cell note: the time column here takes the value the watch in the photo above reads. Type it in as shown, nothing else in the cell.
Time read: 10:26
